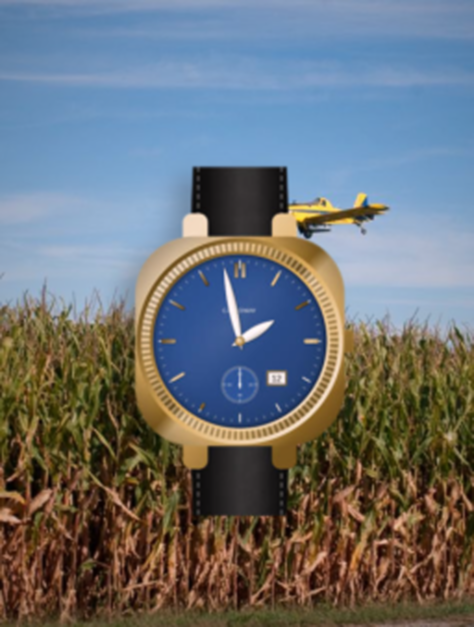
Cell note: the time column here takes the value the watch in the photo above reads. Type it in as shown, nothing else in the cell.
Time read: 1:58
